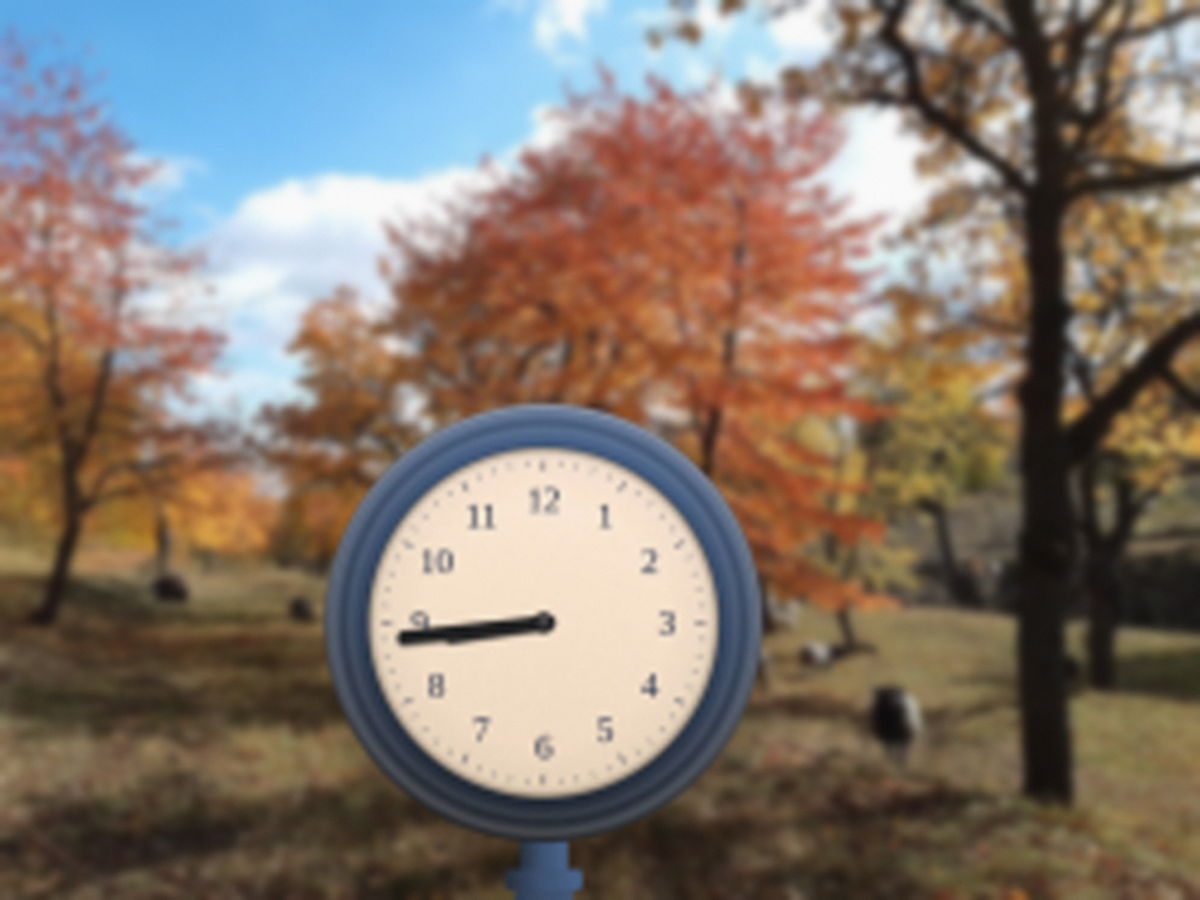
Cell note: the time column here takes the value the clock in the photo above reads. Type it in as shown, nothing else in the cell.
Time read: 8:44
